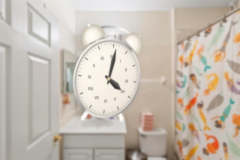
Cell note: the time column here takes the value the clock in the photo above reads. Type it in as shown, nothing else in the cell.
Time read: 4:01
